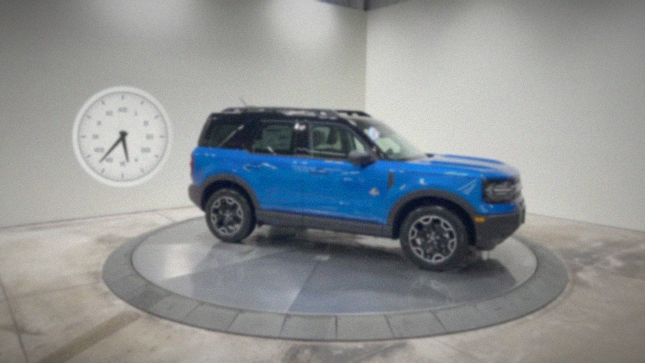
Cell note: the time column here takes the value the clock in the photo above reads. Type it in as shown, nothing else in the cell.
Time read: 5:37
